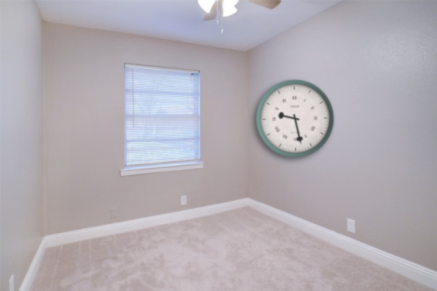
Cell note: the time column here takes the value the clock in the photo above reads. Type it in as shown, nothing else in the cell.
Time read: 9:28
